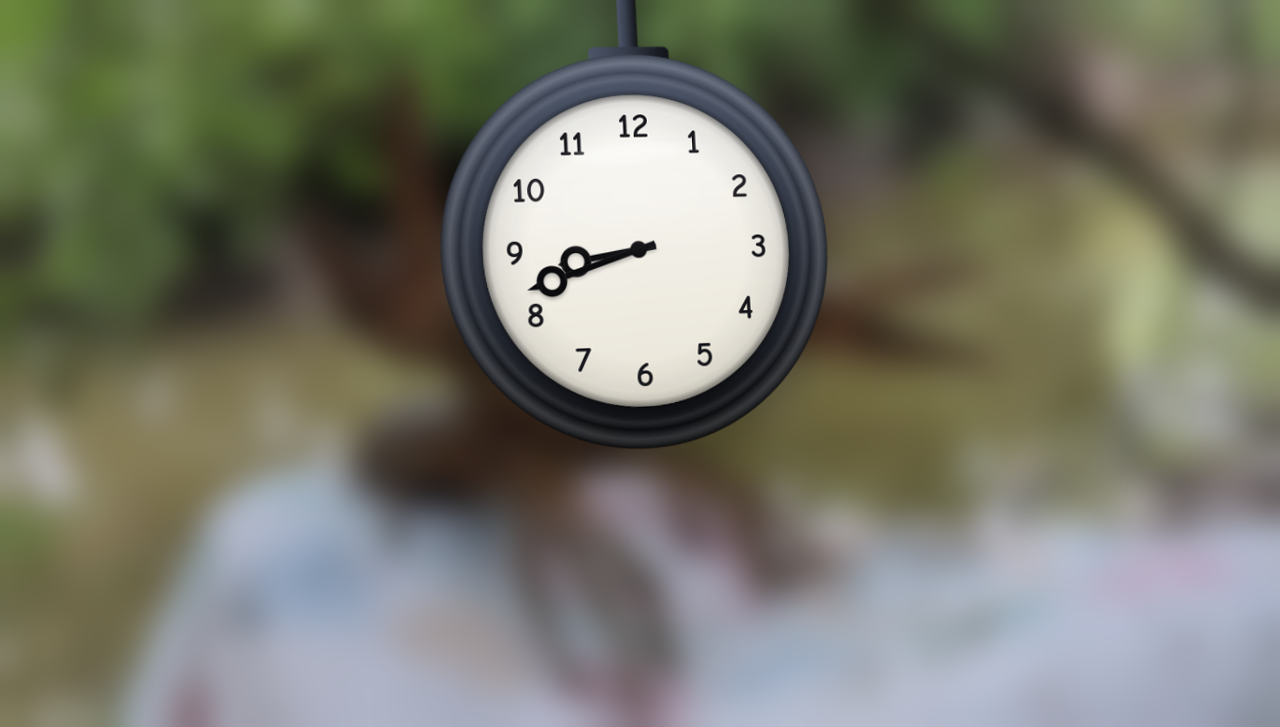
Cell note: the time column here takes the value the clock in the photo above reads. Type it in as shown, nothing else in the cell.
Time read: 8:42
